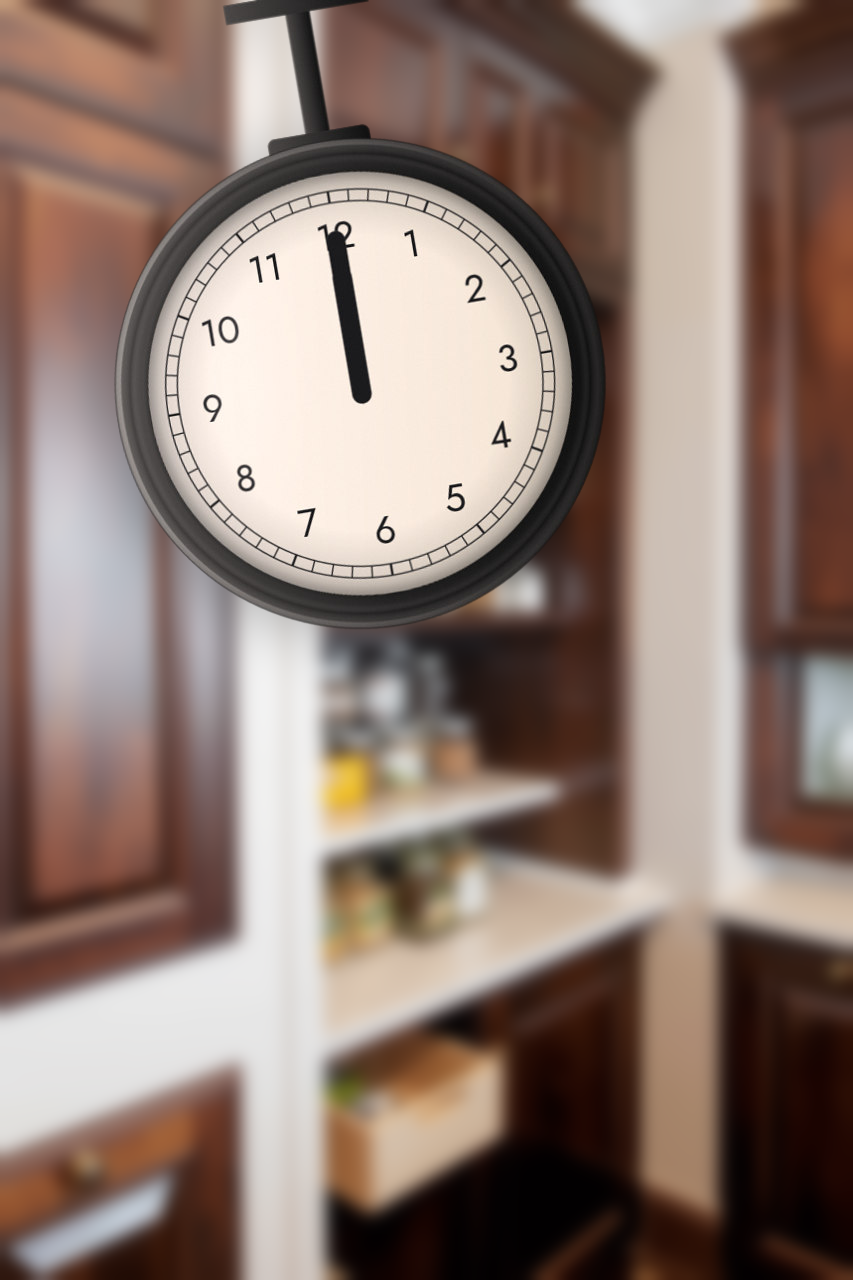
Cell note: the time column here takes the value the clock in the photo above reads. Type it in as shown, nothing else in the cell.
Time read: 12:00
